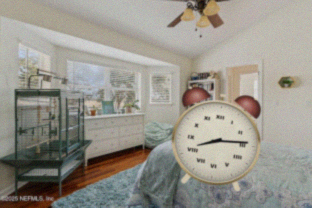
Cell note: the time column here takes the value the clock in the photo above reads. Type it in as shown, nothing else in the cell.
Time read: 8:14
